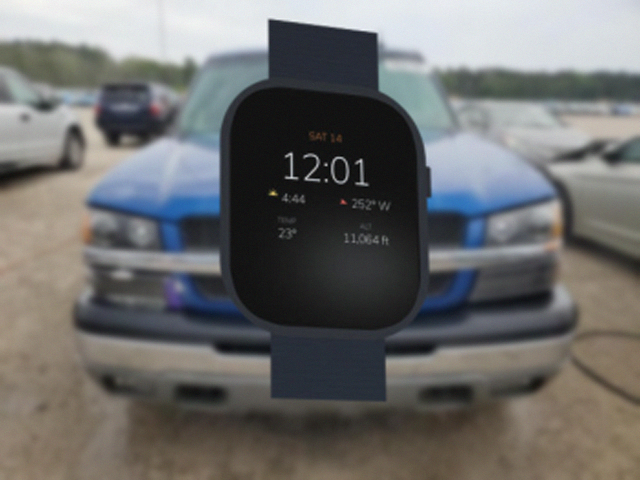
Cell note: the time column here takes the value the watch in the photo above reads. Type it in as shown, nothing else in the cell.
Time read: 12:01
